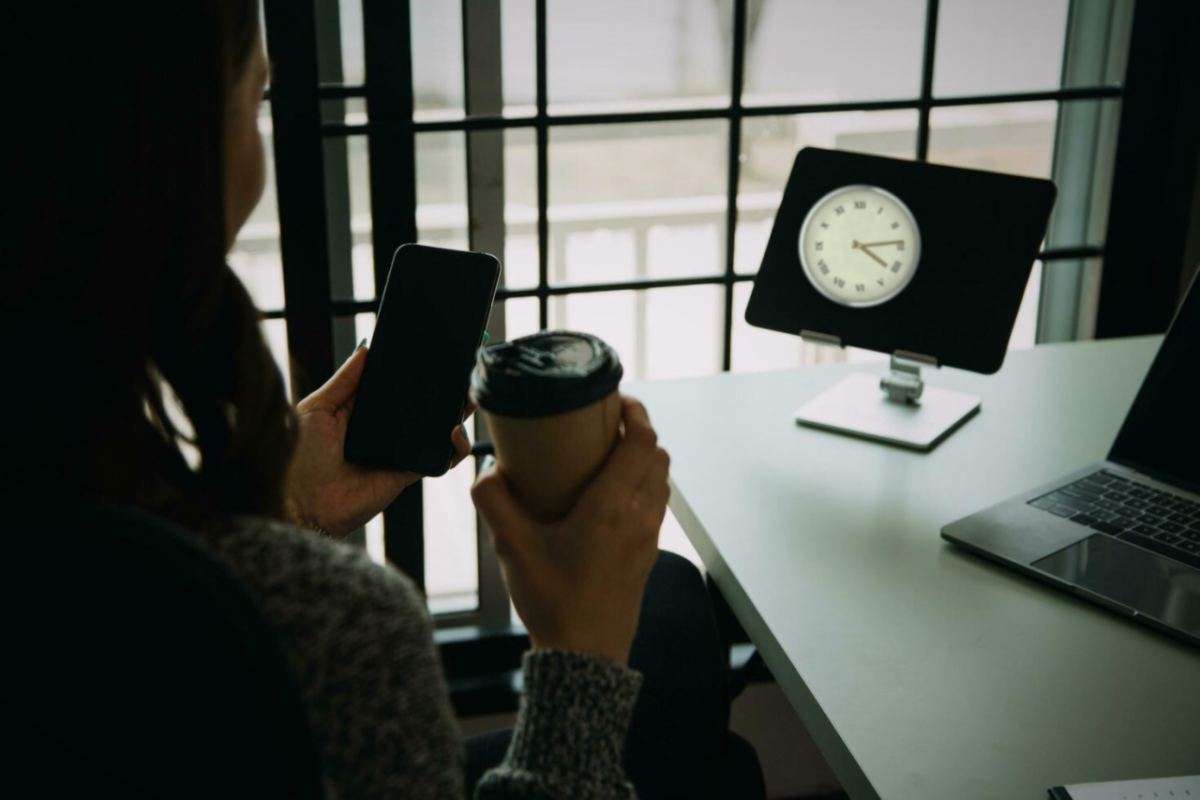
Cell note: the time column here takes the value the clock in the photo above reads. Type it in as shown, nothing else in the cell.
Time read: 4:14
